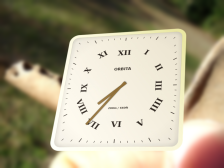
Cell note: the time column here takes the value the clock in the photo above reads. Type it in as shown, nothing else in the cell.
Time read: 7:36
